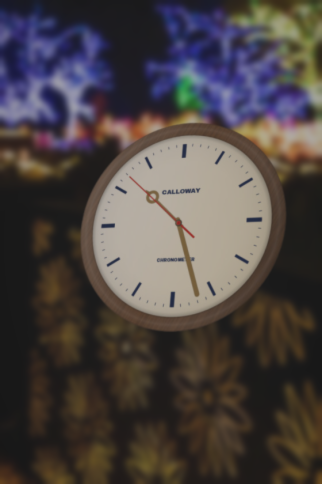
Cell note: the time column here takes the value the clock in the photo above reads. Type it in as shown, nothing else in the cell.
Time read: 10:26:52
